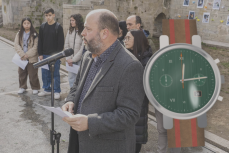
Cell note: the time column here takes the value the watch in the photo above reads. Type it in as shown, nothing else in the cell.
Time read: 12:14
